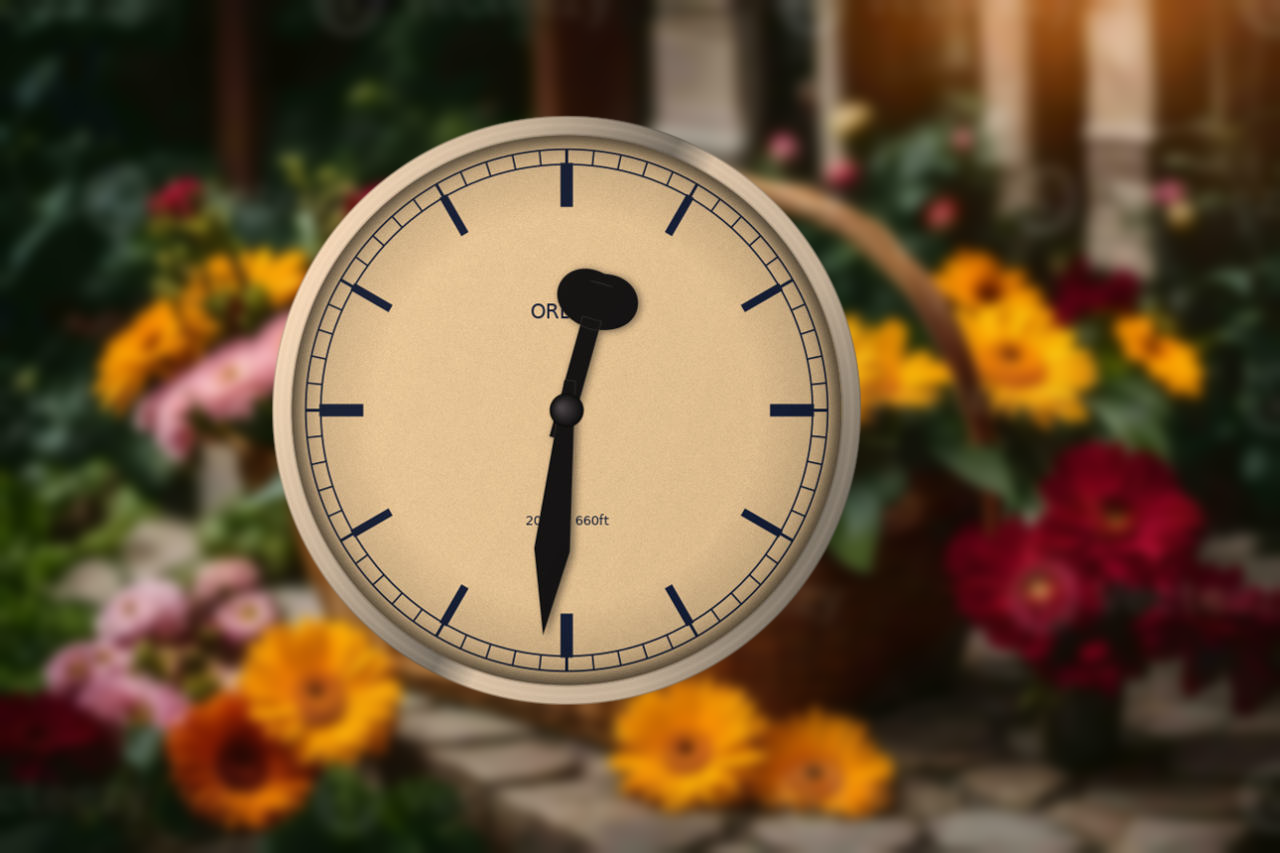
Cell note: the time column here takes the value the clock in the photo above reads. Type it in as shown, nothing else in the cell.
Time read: 12:31
